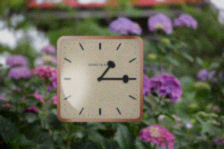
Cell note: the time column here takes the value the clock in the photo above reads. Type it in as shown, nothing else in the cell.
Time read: 1:15
